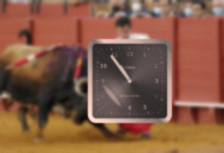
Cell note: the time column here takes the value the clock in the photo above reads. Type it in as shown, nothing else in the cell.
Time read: 10:54
